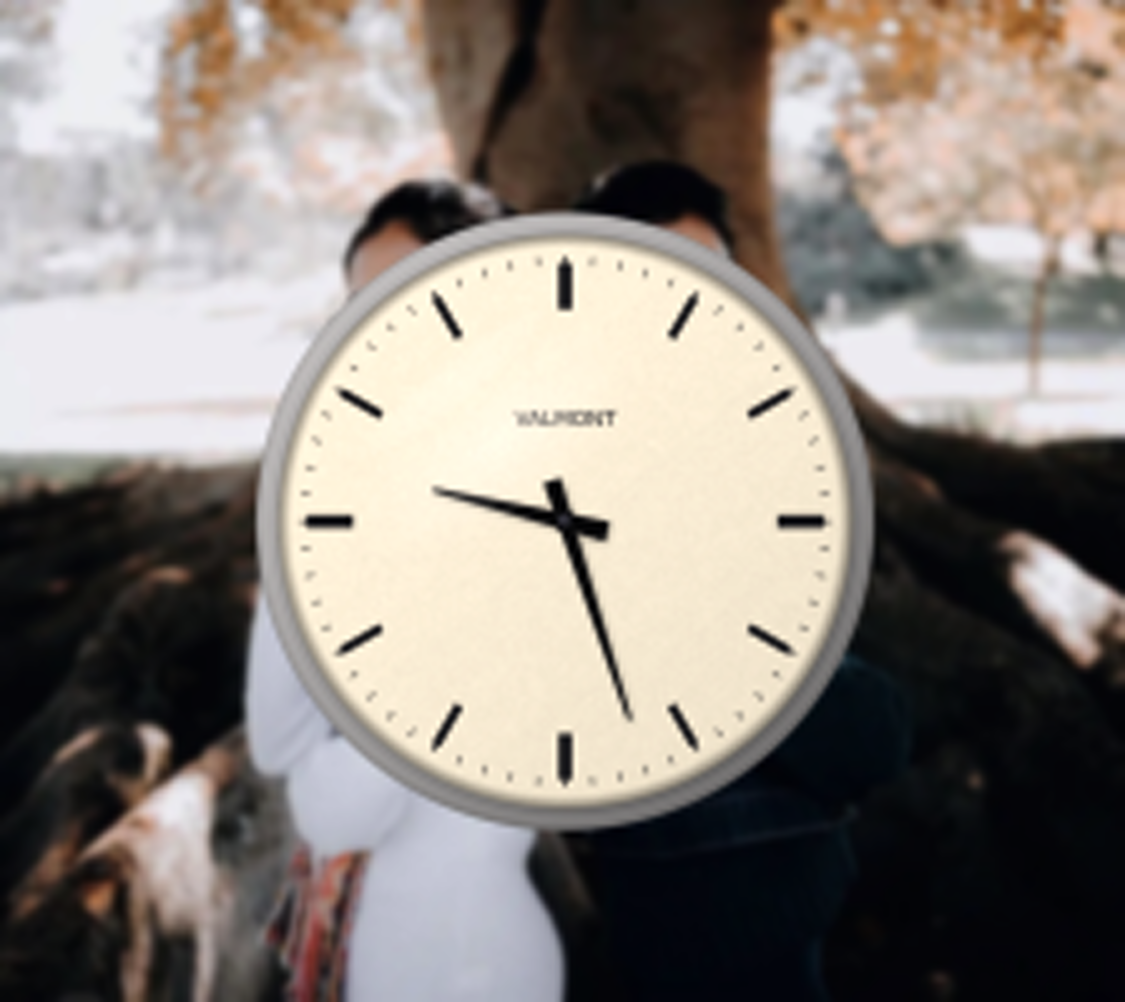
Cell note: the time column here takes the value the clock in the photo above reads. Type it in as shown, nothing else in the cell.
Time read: 9:27
